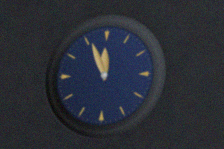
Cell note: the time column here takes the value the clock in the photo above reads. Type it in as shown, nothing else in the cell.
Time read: 11:56
